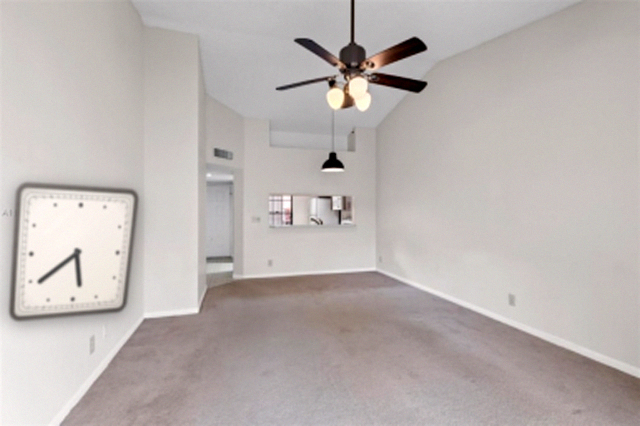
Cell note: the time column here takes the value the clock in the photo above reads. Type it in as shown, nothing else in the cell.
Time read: 5:39
